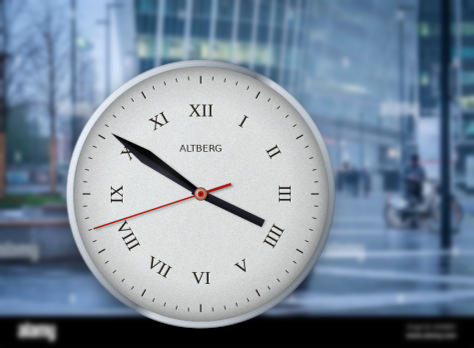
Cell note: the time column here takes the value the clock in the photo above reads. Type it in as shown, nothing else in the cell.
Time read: 3:50:42
